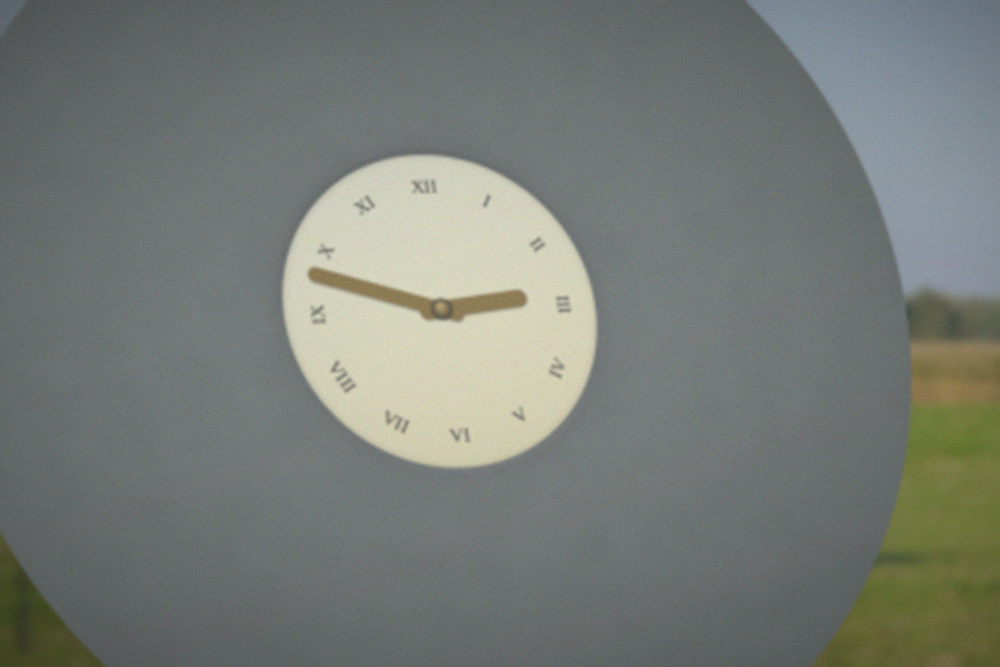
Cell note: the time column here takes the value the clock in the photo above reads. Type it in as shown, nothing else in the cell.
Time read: 2:48
